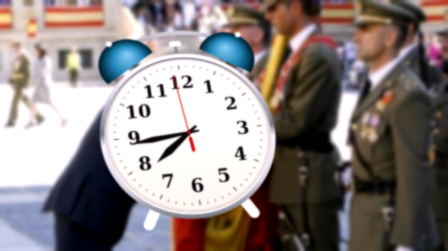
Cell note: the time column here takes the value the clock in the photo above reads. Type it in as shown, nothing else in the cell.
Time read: 7:43:59
